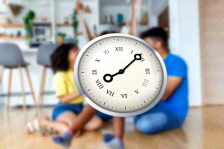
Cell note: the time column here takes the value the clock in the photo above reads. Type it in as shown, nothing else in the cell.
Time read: 8:08
